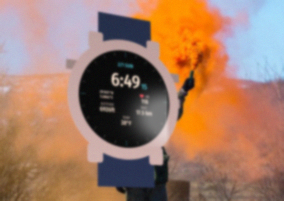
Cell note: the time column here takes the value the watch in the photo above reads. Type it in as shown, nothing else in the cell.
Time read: 6:49
